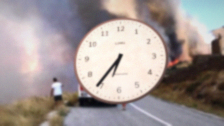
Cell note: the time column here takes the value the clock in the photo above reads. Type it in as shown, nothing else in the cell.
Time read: 6:36
